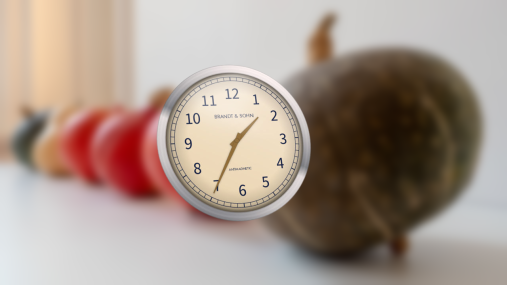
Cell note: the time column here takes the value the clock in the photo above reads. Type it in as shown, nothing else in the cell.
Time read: 1:35
